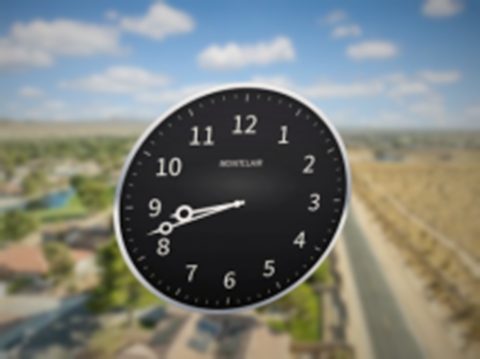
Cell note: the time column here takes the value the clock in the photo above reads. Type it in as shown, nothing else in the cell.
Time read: 8:42
